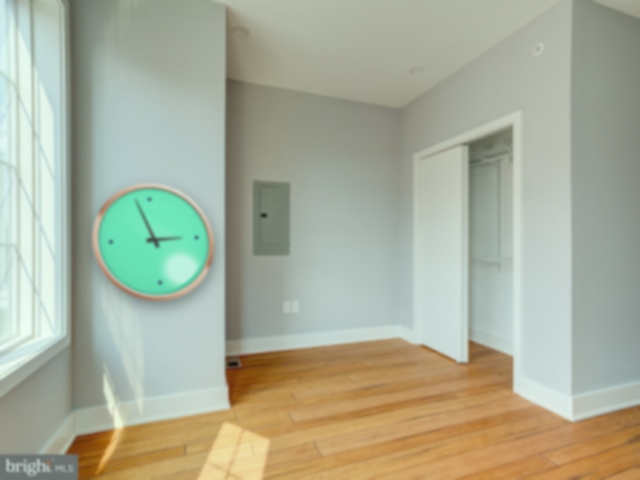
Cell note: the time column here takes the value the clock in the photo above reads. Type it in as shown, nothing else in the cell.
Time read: 2:57
